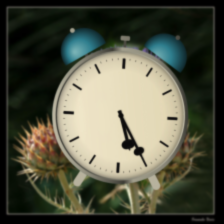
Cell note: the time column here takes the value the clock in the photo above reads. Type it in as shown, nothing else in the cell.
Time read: 5:25
